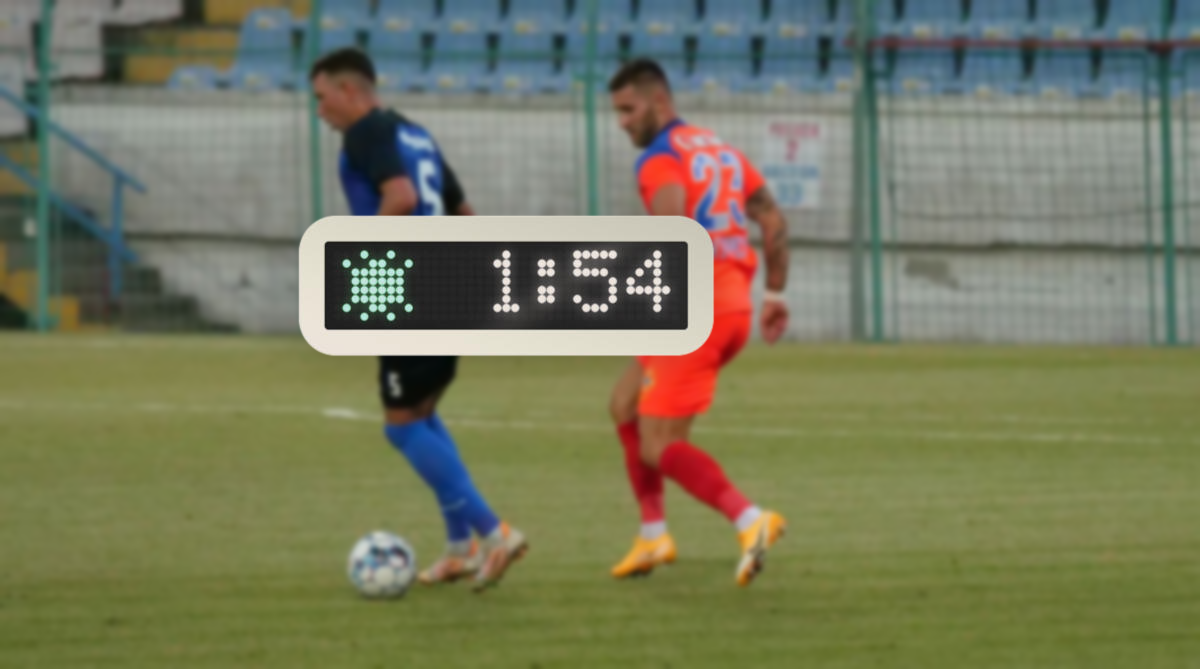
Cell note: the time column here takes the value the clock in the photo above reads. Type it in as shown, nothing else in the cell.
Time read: 1:54
